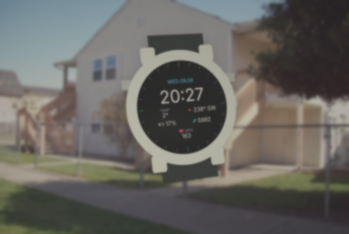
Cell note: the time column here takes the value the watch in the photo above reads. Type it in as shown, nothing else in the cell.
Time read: 20:27
